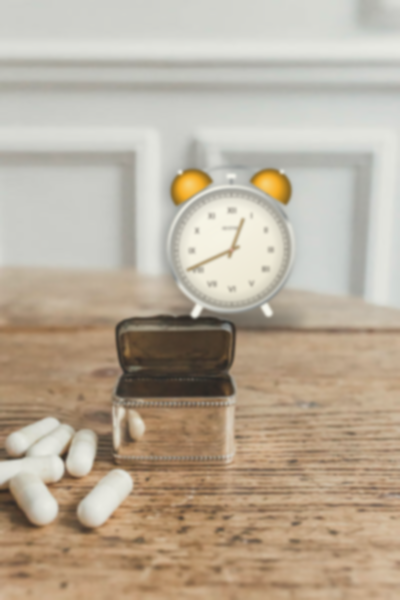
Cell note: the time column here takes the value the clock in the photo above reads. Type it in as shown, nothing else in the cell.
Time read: 12:41
